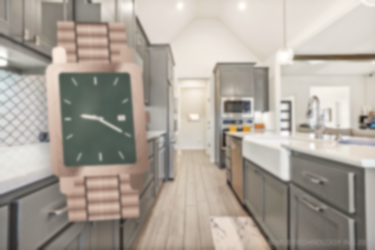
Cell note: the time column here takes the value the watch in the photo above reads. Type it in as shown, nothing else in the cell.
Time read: 9:20
